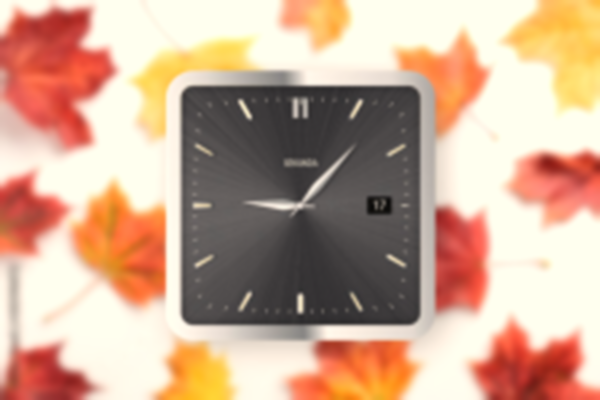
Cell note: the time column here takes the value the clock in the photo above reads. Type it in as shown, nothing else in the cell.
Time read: 9:07
